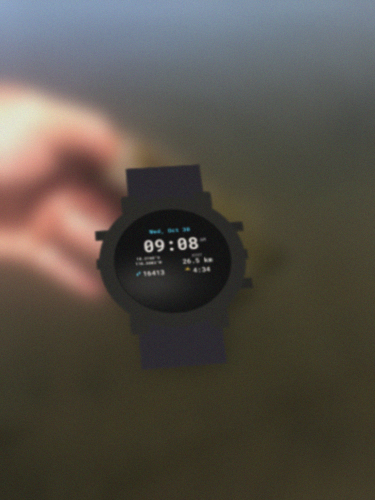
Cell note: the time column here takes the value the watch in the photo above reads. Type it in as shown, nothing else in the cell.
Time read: 9:08
